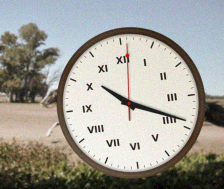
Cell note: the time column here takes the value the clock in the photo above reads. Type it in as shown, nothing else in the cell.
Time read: 10:19:01
